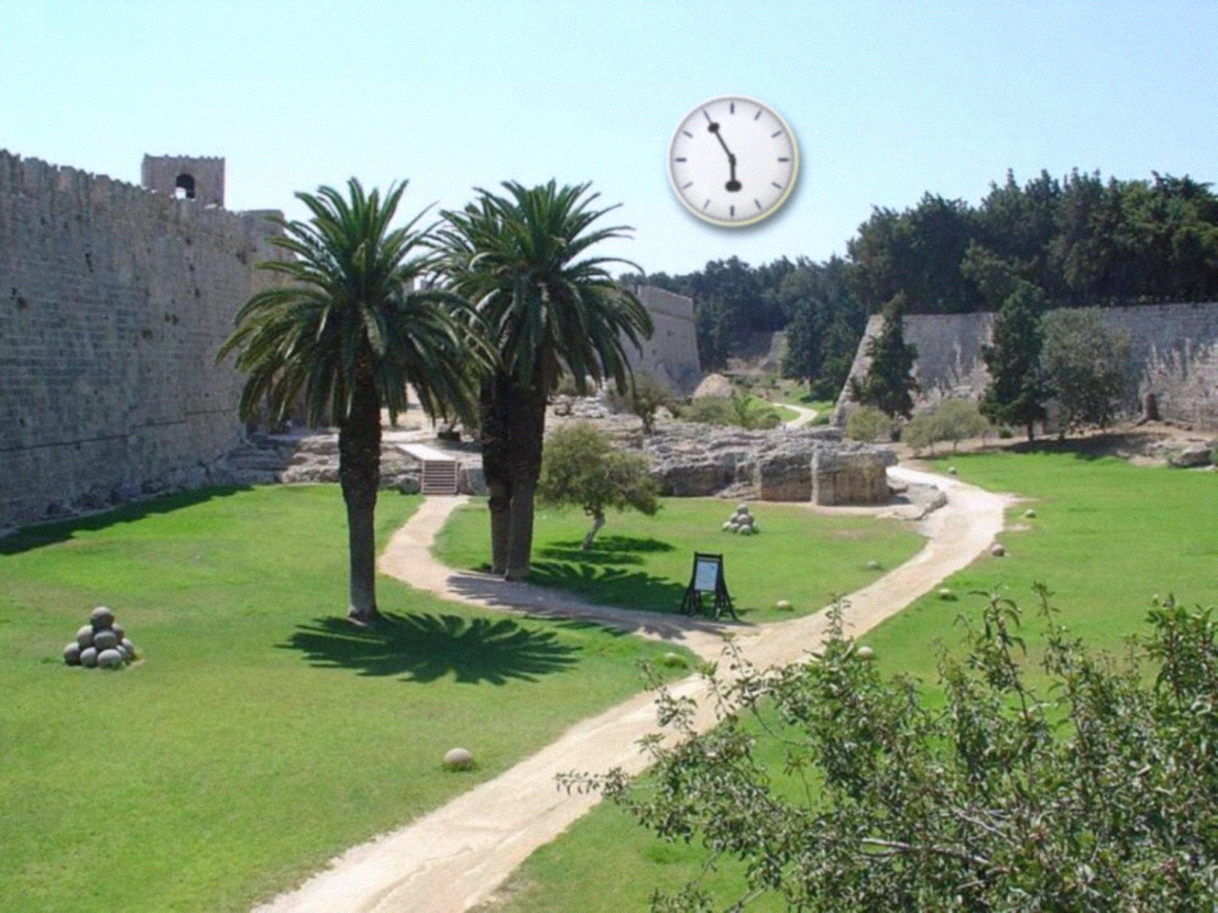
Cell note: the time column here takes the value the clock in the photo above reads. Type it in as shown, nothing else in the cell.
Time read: 5:55
